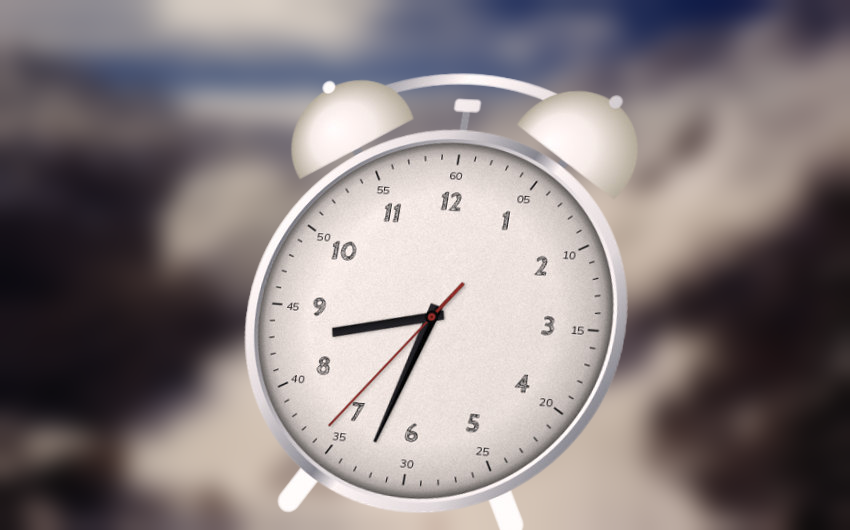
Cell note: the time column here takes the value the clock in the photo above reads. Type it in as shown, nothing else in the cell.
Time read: 8:32:36
